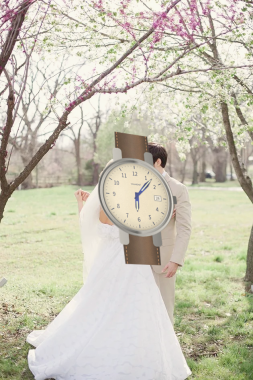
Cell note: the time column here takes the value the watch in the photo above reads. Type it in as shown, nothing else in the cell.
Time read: 6:07
